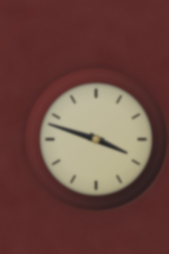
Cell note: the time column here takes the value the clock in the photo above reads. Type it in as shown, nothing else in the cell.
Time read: 3:48
